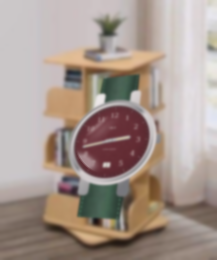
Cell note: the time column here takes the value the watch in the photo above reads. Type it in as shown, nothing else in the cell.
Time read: 2:43
